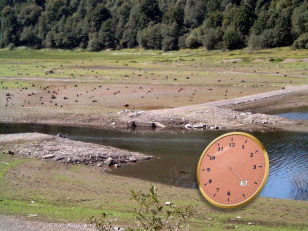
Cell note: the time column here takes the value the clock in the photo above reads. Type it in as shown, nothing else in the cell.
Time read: 4:22
